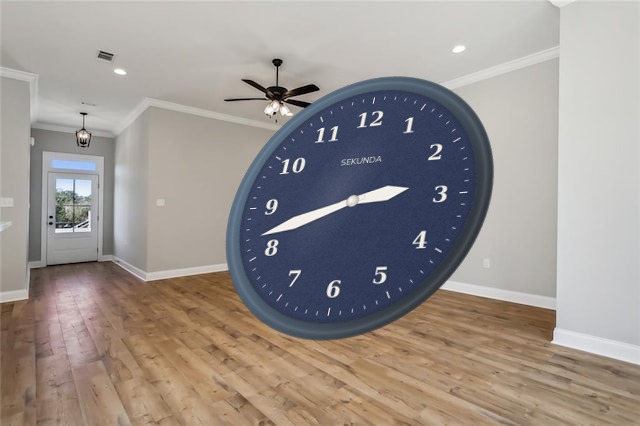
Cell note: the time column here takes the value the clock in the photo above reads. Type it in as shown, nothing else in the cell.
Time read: 2:42
